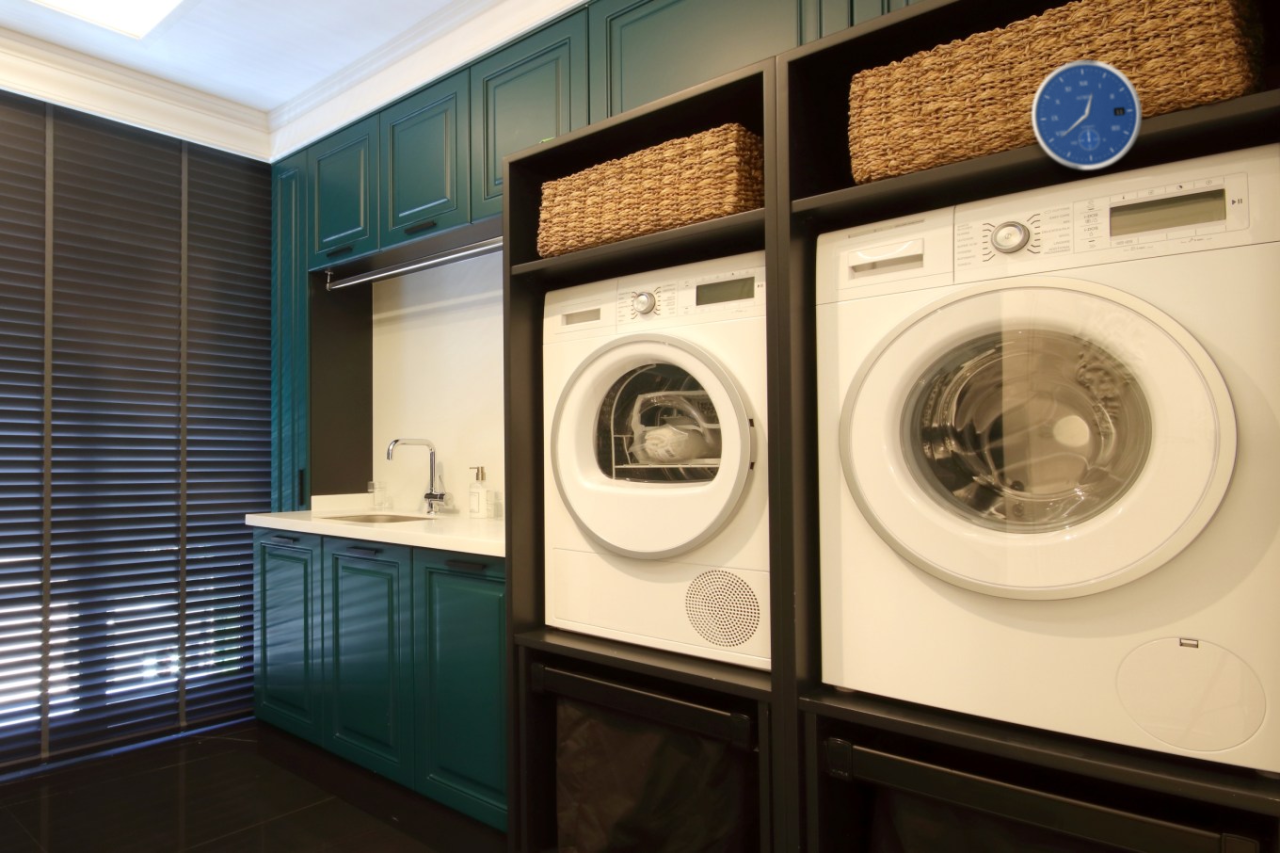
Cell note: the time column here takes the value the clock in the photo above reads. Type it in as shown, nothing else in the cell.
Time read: 12:39
